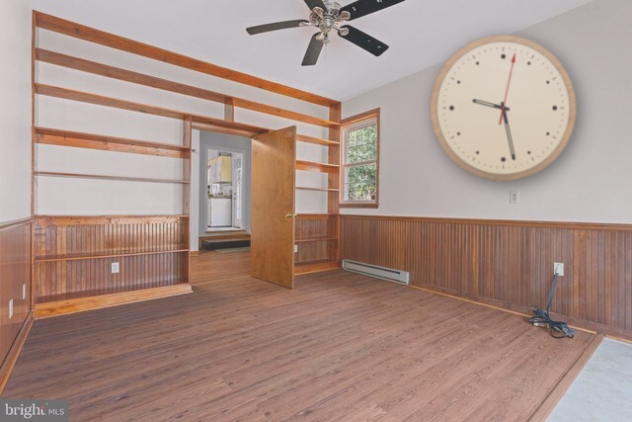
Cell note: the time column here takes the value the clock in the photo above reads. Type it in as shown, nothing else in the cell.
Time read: 9:28:02
